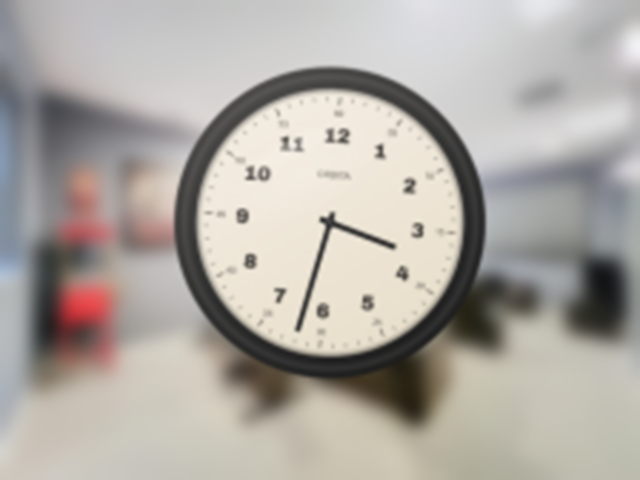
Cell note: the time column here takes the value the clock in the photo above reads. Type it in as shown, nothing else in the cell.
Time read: 3:32
